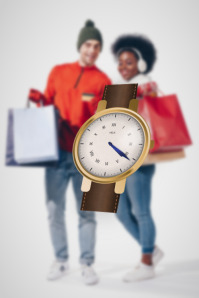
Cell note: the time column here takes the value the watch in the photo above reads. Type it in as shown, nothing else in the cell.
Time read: 4:21
